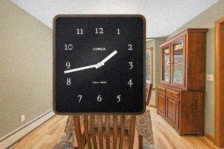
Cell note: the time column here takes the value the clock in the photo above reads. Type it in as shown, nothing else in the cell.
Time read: 1:43
